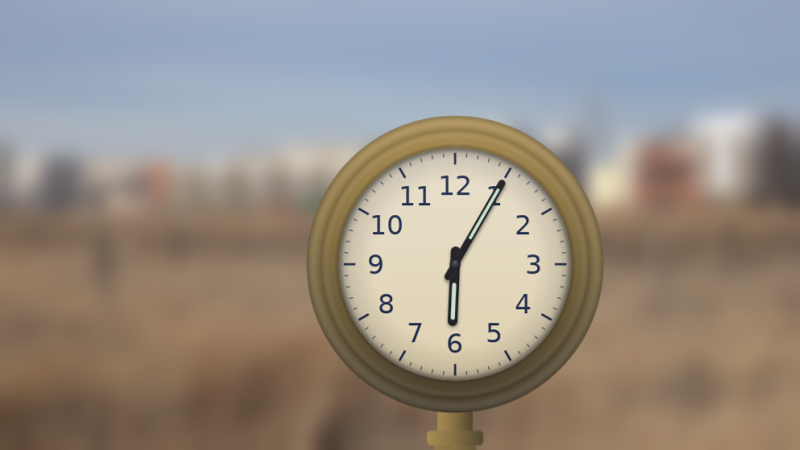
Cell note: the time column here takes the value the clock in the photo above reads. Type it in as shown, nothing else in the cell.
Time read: 6:05
